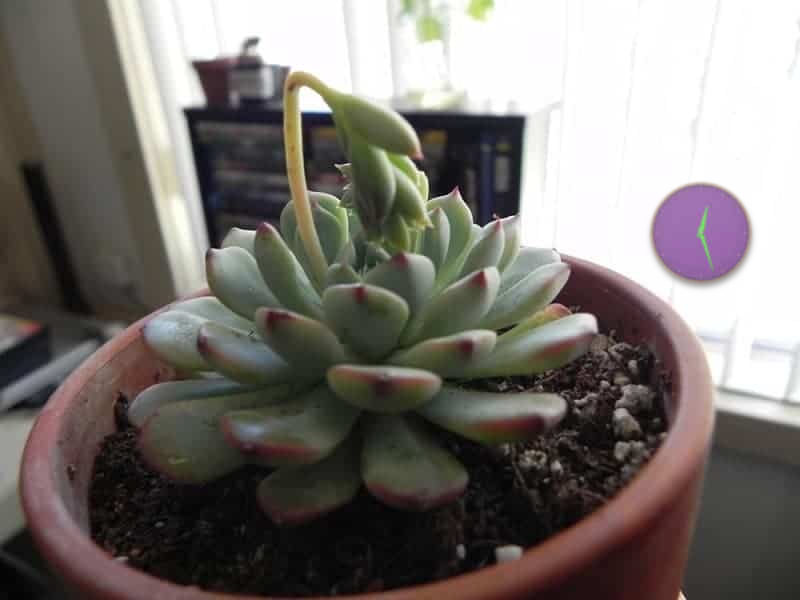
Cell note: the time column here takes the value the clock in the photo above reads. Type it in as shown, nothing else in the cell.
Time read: 12:27
